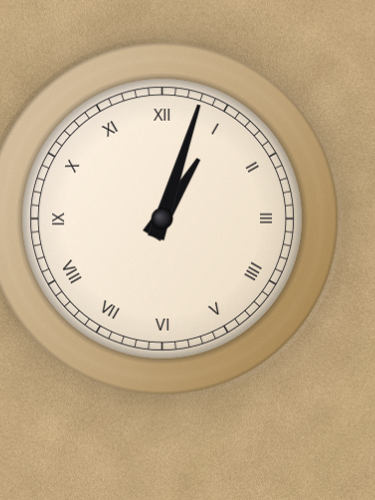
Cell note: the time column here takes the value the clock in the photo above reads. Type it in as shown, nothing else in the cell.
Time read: 1:03
